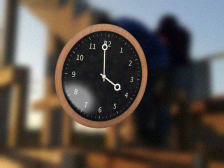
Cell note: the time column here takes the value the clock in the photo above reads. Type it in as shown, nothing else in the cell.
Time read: 3:59
